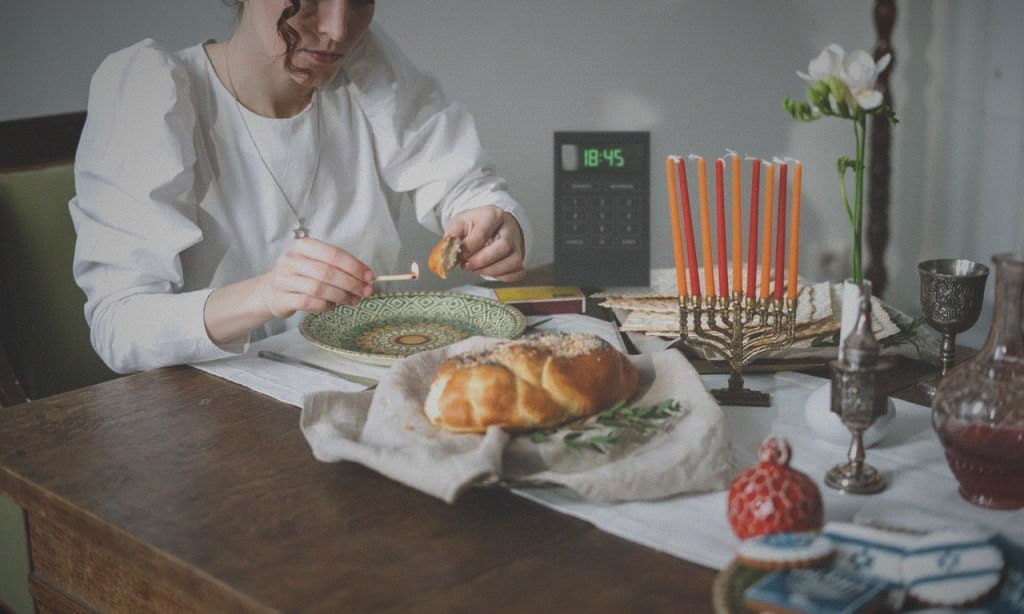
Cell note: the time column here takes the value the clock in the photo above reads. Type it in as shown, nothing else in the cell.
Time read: 18:45
